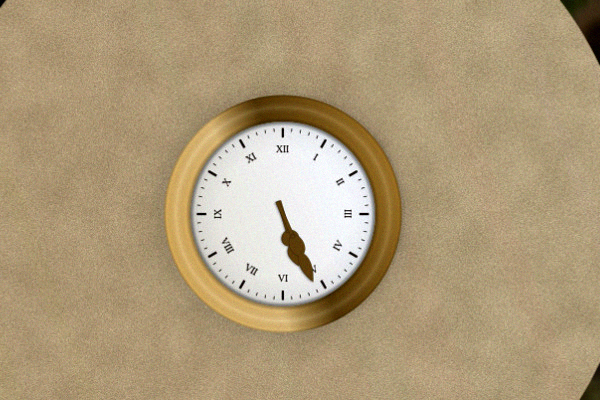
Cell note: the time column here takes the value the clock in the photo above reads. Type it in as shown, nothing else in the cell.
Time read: 5:26
